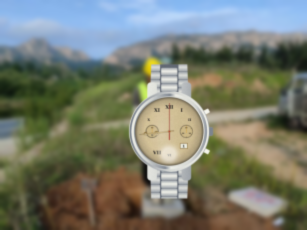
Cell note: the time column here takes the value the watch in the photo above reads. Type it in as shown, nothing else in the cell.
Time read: 8:44
